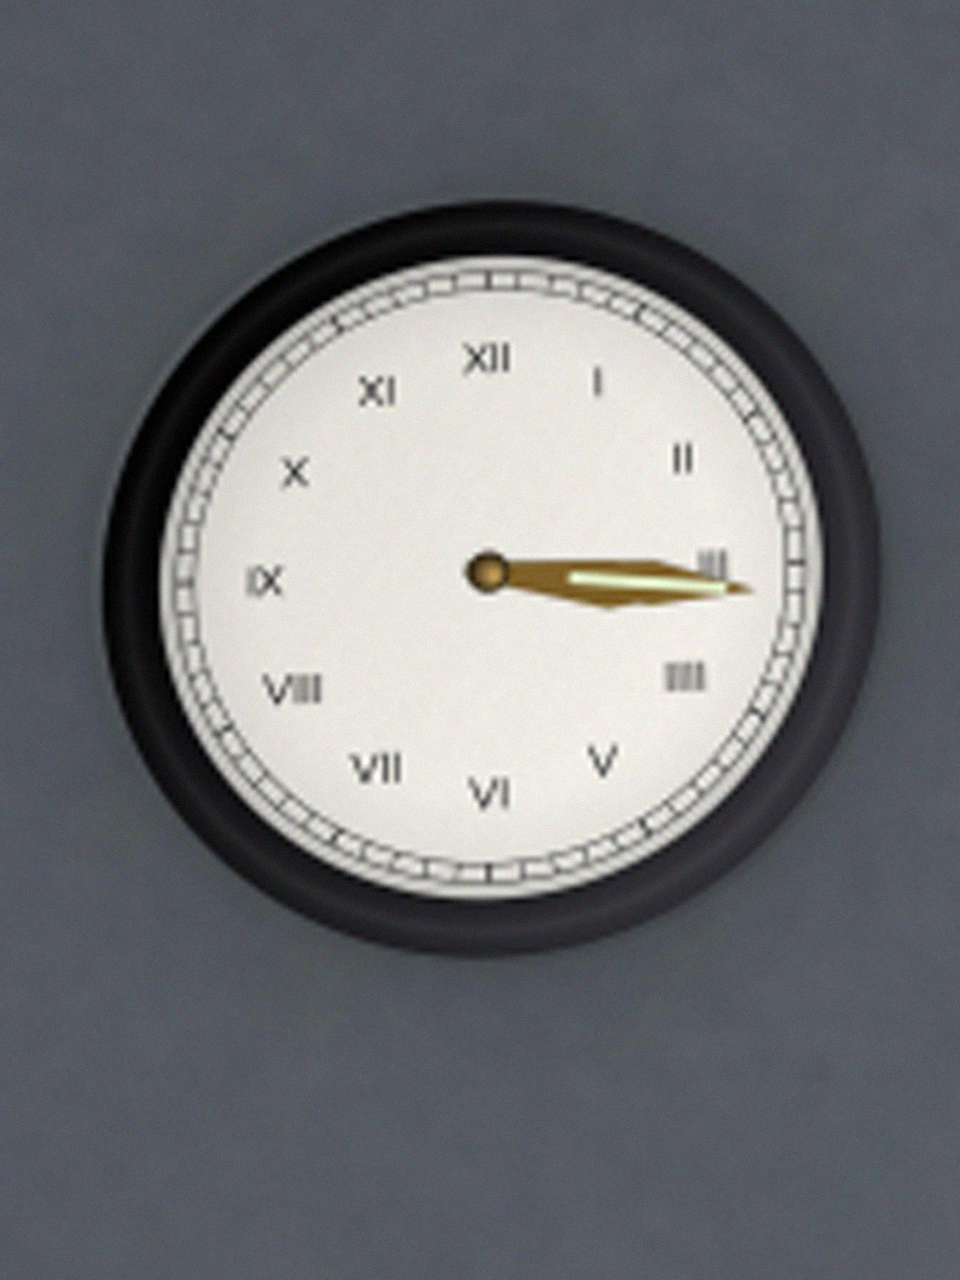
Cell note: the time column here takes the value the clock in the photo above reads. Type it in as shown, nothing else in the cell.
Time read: 3:16
